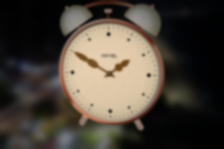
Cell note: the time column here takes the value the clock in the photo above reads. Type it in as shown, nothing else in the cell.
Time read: 1:50
